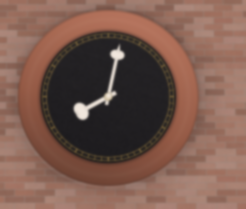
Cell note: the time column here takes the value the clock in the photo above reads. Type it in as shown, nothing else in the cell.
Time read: 8:02
